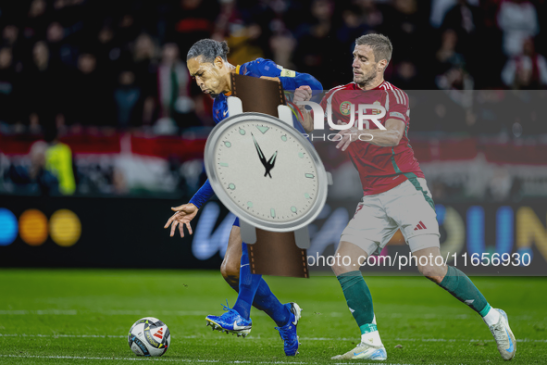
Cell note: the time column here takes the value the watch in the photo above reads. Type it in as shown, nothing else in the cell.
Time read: 12:57
